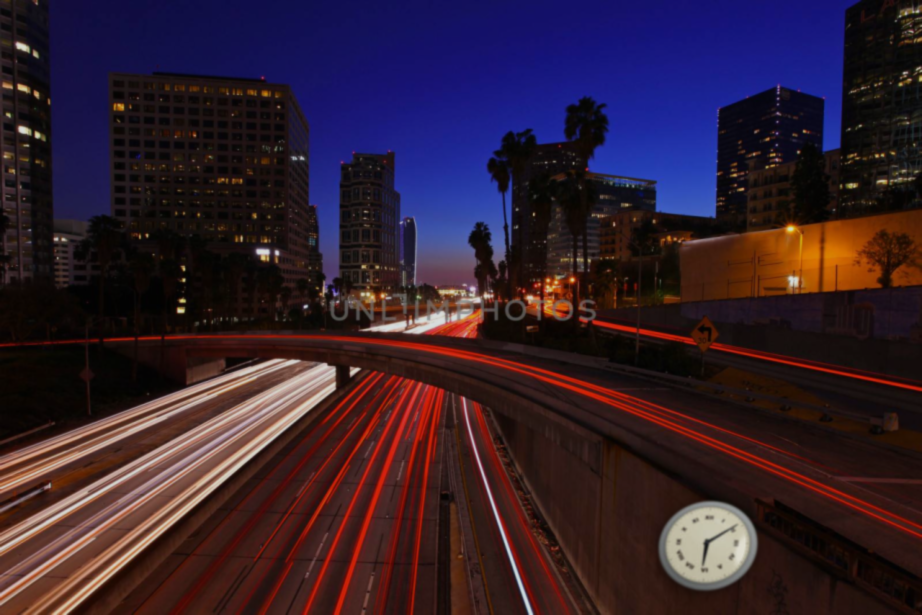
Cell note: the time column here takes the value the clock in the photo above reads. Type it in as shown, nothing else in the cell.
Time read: 6:09
